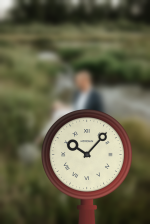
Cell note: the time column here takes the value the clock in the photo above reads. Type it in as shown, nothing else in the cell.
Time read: 10:07
